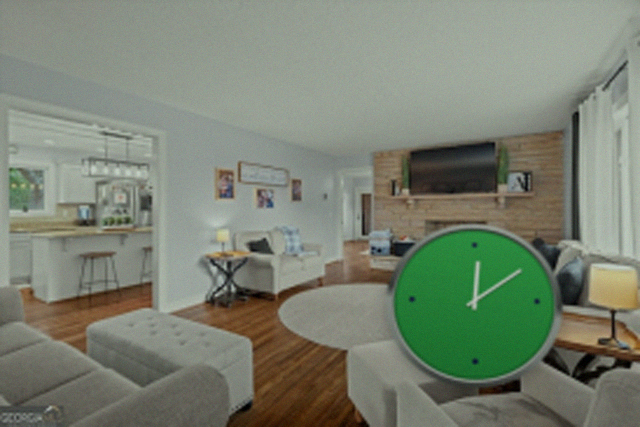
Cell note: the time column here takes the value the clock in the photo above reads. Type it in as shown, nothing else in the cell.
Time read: 12:09
